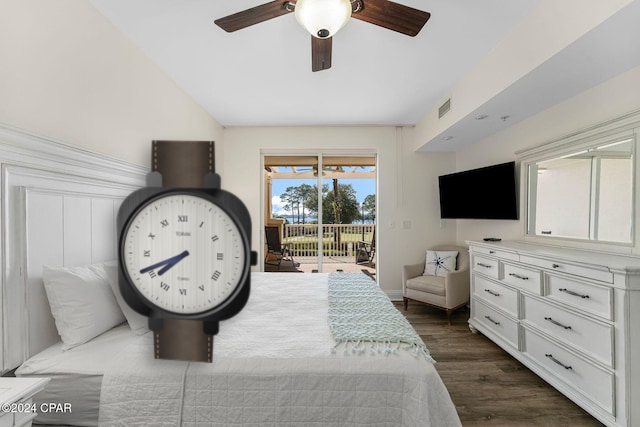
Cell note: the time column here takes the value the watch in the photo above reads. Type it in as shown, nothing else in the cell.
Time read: 7:41
